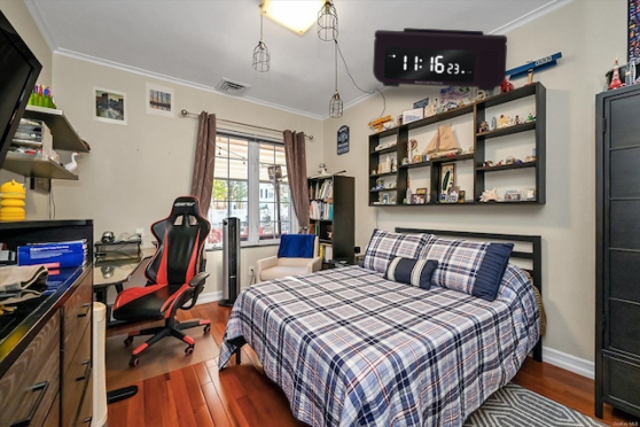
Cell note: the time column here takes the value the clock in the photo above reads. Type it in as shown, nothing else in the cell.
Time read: 11:16:23
